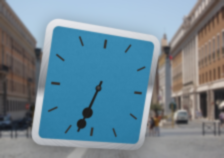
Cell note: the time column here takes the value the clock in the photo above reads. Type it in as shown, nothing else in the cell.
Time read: 6:33
